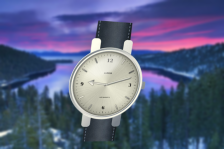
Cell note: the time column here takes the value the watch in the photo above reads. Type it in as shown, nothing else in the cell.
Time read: 9:12
